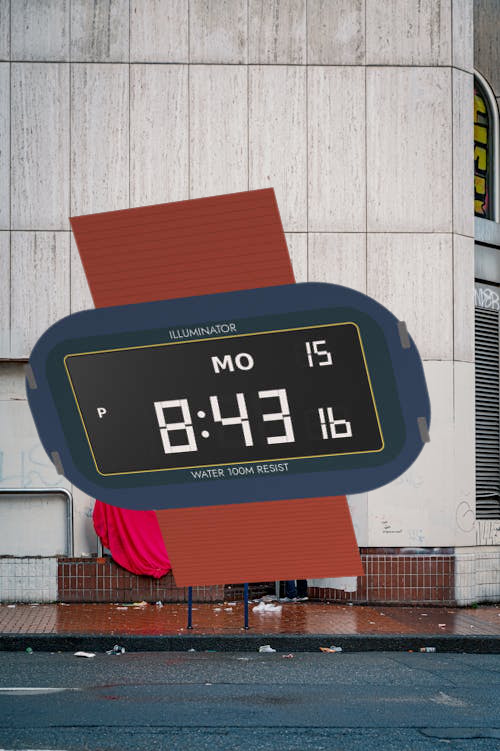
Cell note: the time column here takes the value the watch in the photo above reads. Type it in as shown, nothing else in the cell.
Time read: 8:43:16
